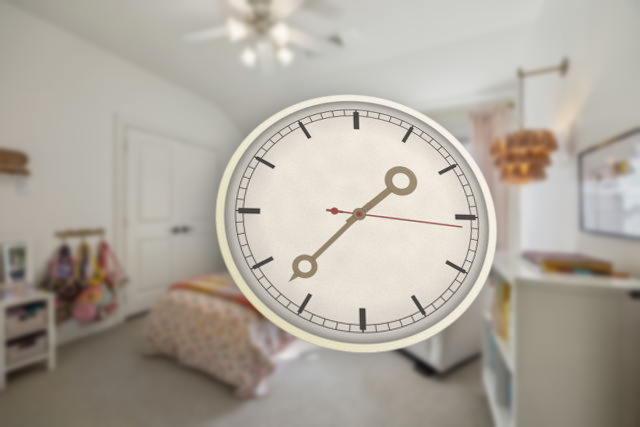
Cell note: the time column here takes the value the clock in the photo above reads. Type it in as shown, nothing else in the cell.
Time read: 1:37:16
